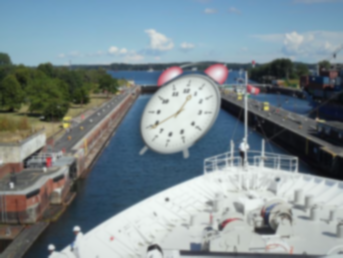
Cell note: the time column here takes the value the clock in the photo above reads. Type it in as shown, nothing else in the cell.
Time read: 12:39
